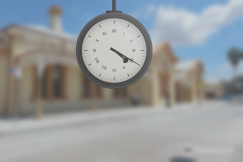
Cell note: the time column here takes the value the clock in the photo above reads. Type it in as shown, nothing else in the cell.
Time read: 4:20
